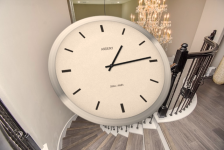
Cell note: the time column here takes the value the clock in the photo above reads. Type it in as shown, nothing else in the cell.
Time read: 1:14
